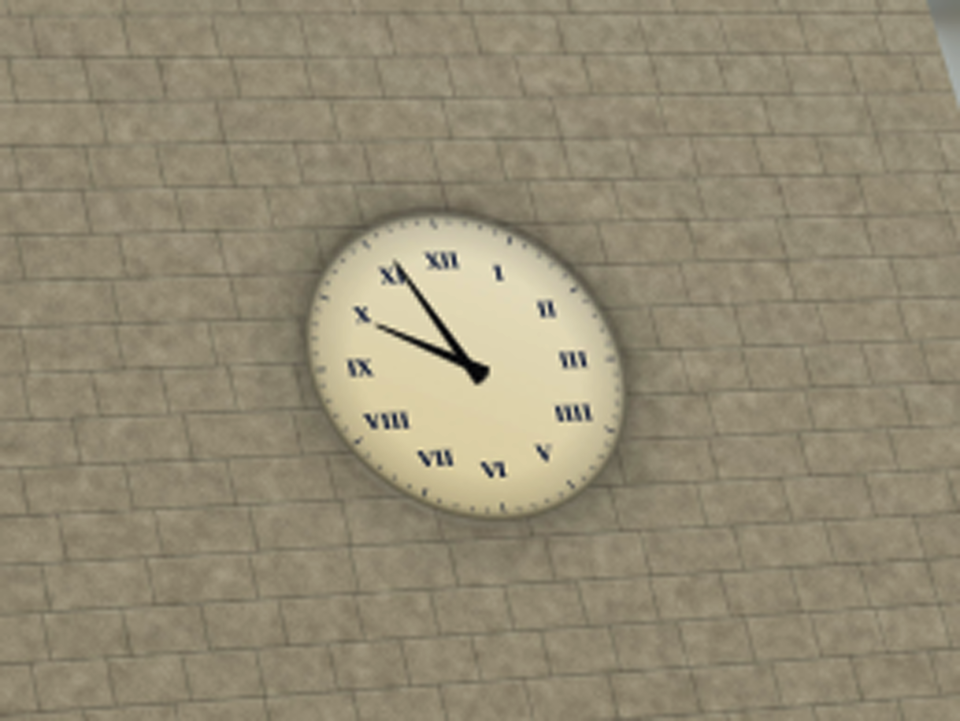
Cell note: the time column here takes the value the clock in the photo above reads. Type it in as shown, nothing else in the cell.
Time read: 9:56
